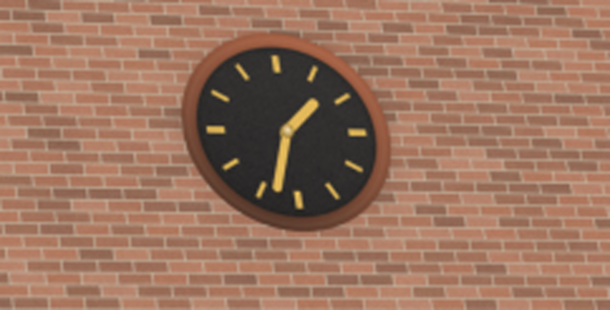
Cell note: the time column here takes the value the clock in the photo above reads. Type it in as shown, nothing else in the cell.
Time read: 1:33
